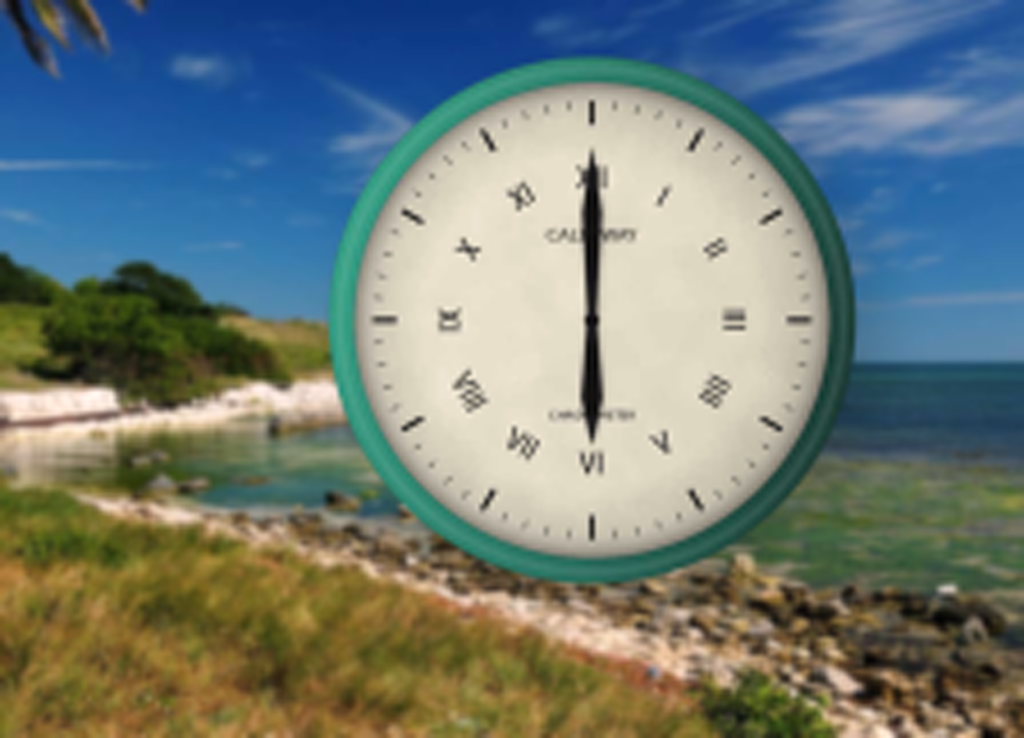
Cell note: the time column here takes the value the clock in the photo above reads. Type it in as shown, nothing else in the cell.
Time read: 6:00
